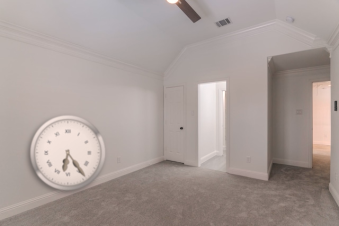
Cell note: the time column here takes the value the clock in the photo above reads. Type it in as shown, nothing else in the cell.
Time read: 6:24
